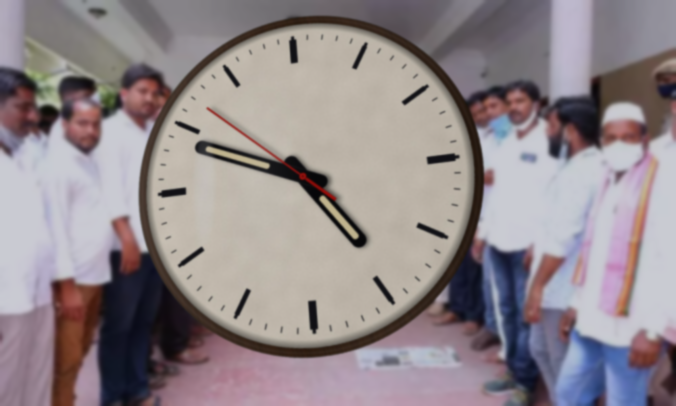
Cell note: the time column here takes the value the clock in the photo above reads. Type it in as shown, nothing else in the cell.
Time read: 4:48:52
